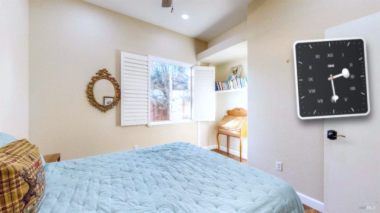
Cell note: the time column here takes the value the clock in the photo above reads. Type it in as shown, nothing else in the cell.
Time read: 2:29
